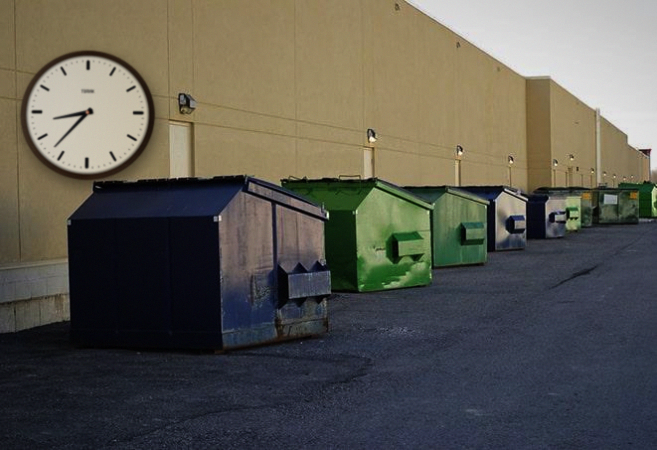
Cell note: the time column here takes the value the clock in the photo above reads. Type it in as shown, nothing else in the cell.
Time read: 8:37
